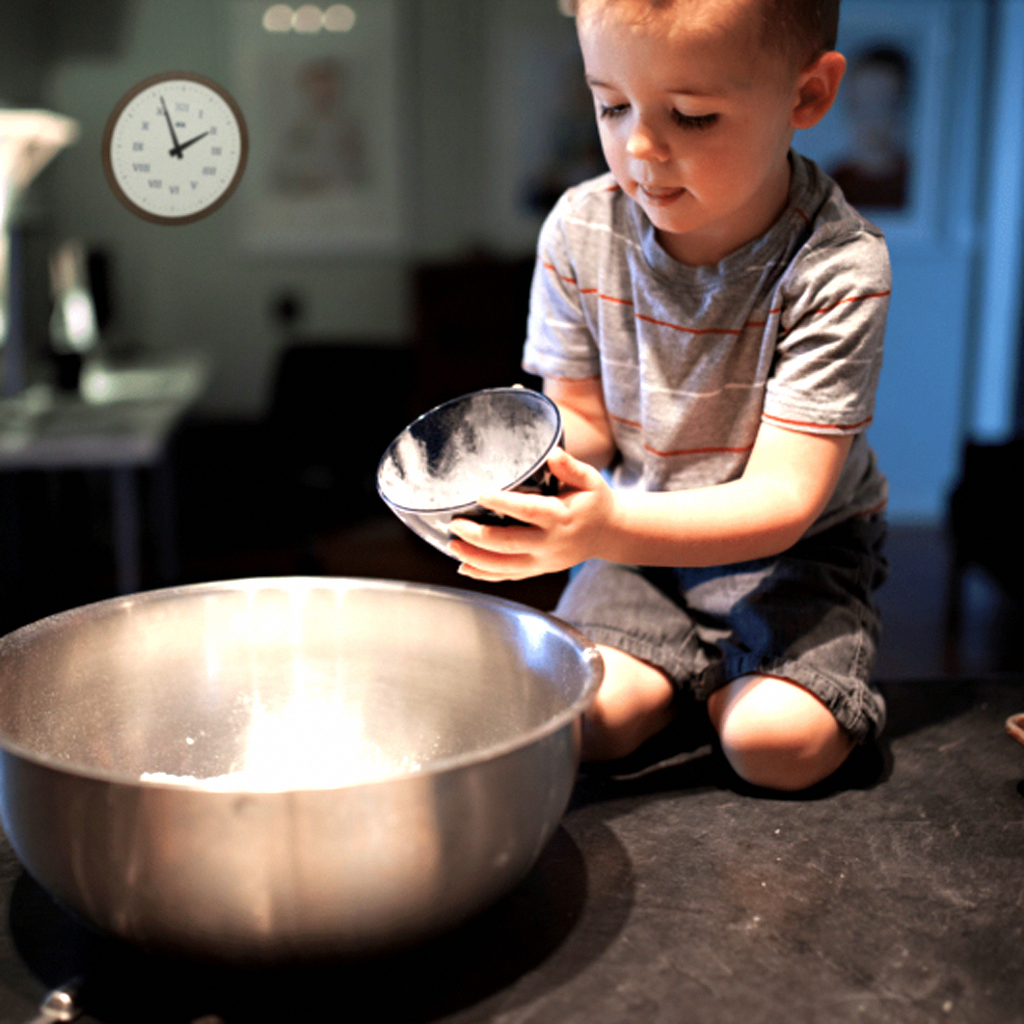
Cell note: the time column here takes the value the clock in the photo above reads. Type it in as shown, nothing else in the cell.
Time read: 1:56
